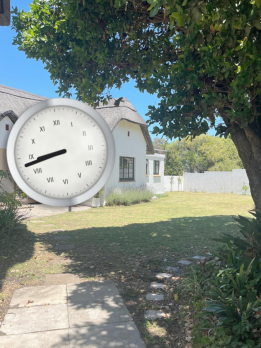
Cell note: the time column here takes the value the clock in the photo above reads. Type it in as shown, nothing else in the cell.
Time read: 8:43
